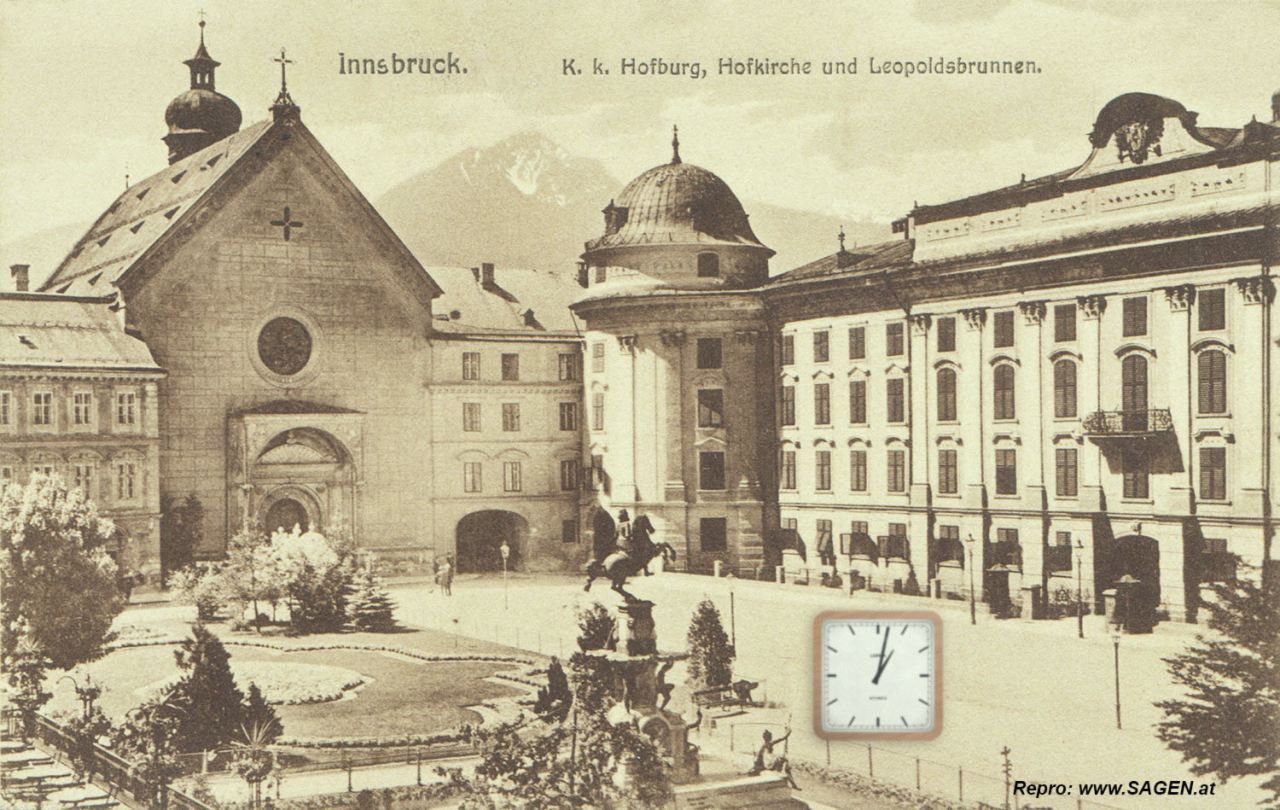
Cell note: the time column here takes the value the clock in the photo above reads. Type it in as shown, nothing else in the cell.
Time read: 1:02
